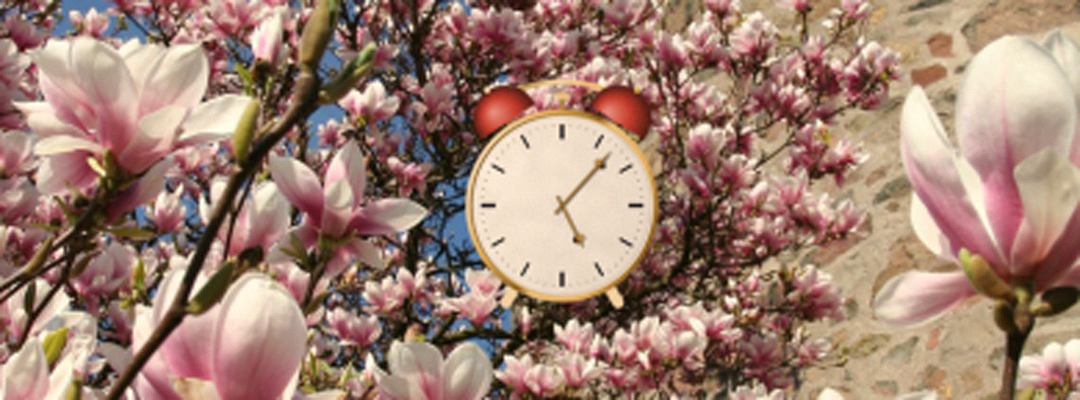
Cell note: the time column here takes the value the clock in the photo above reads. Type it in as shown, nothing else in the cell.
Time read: 5:07
